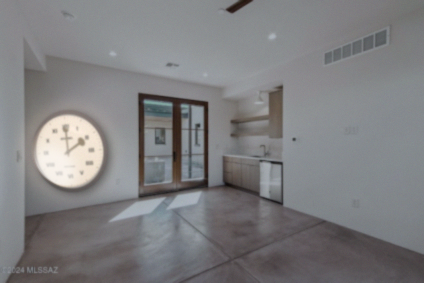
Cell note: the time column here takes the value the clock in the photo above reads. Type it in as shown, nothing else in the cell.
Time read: 2:00
